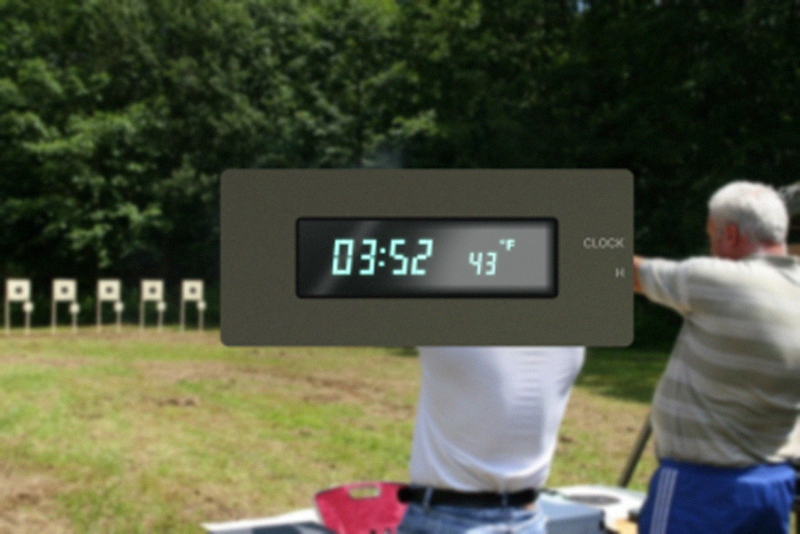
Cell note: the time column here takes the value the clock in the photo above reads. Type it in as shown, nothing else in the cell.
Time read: 3:52
